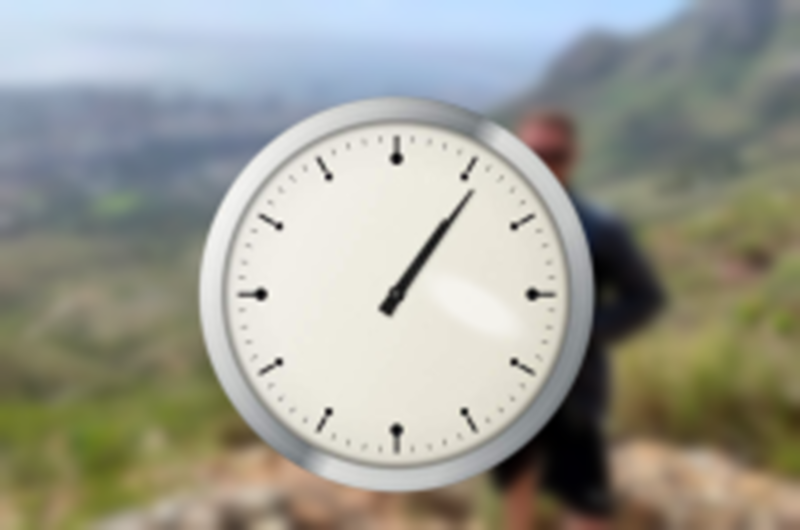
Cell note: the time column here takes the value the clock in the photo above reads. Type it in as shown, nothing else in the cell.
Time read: 1:06
